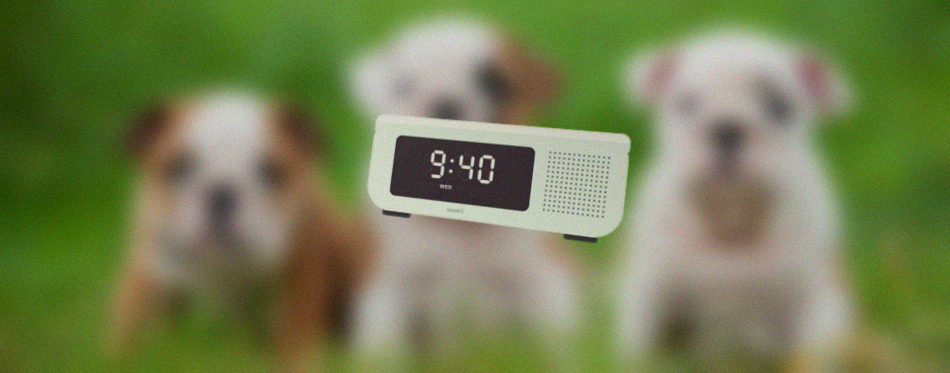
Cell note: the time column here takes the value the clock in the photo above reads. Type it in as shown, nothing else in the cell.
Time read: 9:40
